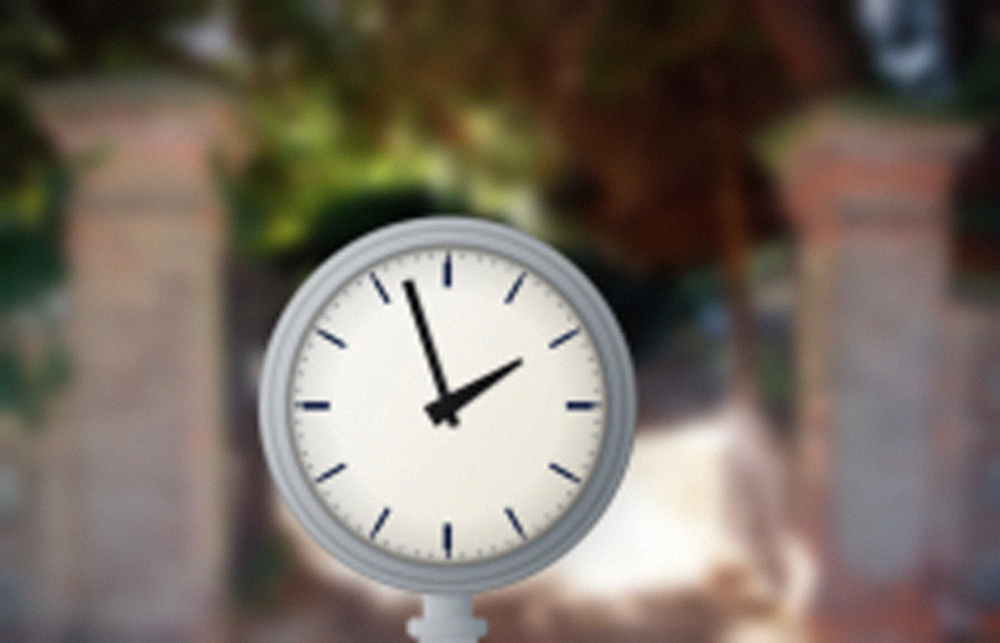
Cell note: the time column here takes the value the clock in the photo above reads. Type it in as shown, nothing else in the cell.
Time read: 1:57
